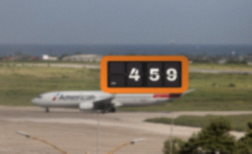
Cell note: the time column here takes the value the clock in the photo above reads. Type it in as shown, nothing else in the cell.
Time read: 4:59
